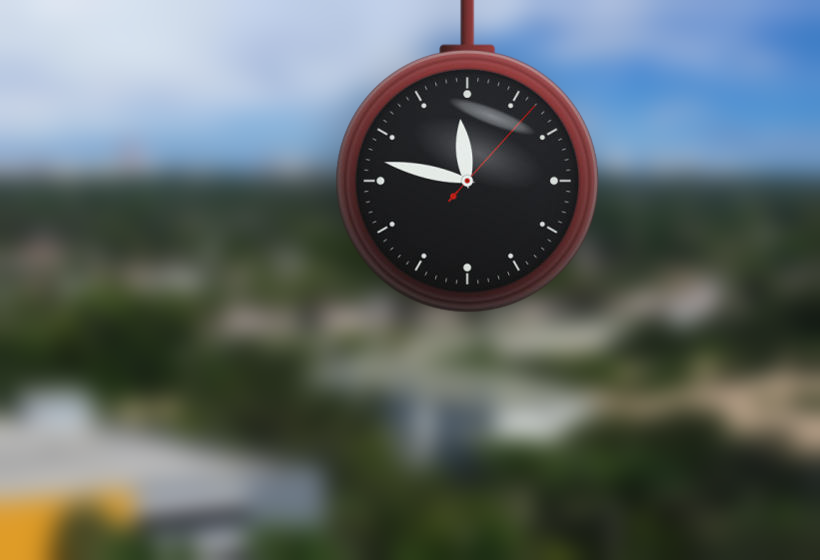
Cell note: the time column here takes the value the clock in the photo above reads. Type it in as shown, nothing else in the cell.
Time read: 11:47:07
